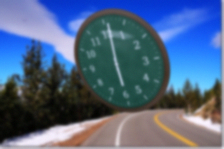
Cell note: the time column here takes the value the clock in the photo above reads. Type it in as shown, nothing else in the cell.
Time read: 6:01
